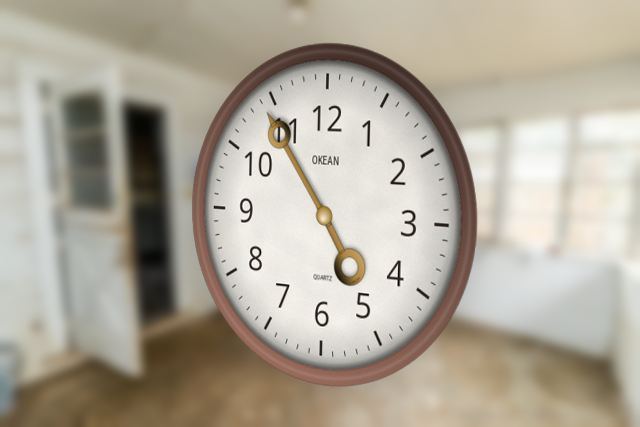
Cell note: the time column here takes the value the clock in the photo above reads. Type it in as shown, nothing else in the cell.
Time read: 4:54
